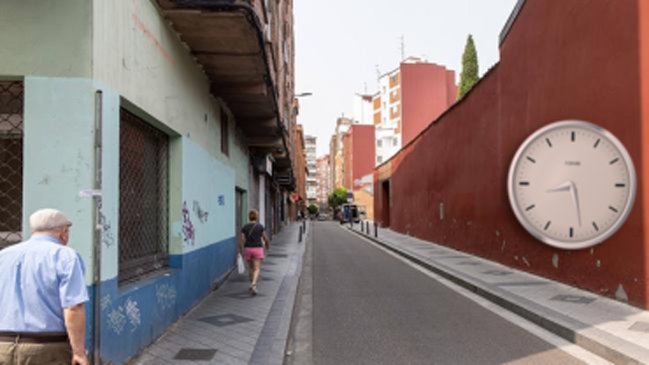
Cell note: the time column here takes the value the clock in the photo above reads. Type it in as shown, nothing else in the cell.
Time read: 8:28
